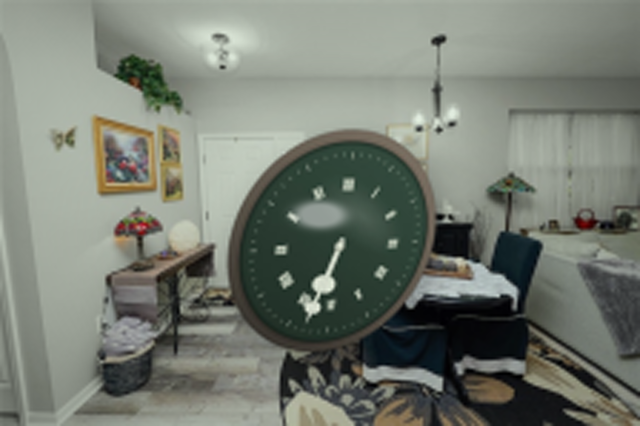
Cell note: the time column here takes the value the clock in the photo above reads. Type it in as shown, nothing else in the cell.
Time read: 6:33
